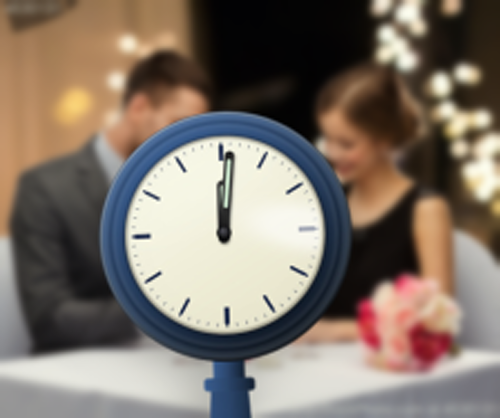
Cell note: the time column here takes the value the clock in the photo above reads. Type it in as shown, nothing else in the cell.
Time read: 12:01
